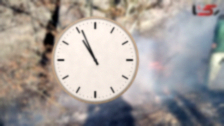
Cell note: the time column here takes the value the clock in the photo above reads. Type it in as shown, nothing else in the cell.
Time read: 10:56
